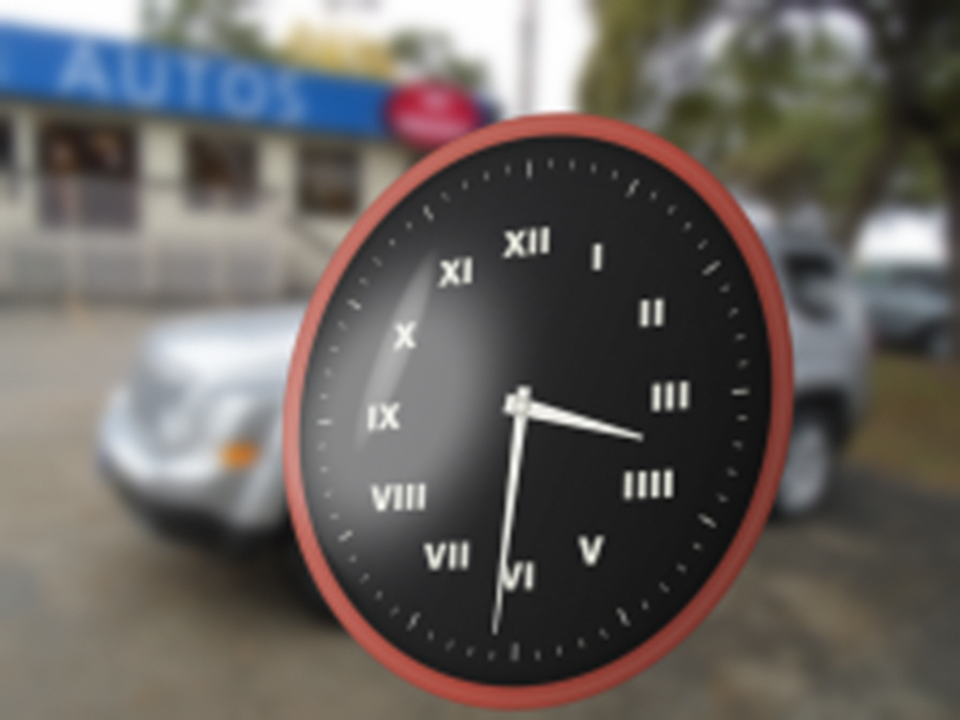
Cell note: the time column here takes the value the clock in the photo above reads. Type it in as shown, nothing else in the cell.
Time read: 3:31
